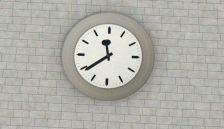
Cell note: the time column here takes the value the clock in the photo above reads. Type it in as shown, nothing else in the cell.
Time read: 11:39
